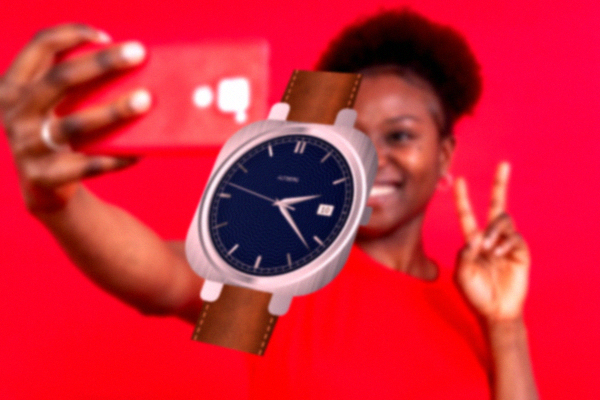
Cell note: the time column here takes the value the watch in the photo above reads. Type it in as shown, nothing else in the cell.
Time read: 2:21:47
